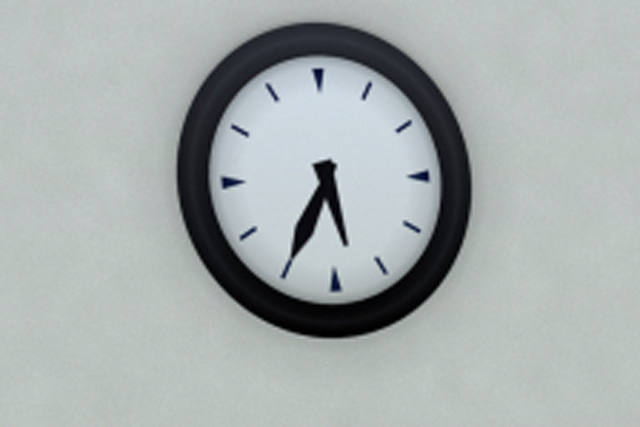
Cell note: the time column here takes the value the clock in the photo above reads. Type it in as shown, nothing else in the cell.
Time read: 5:35
